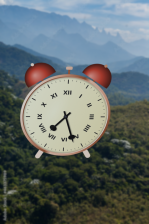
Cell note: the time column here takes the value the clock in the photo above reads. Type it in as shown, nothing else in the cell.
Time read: 7:27
